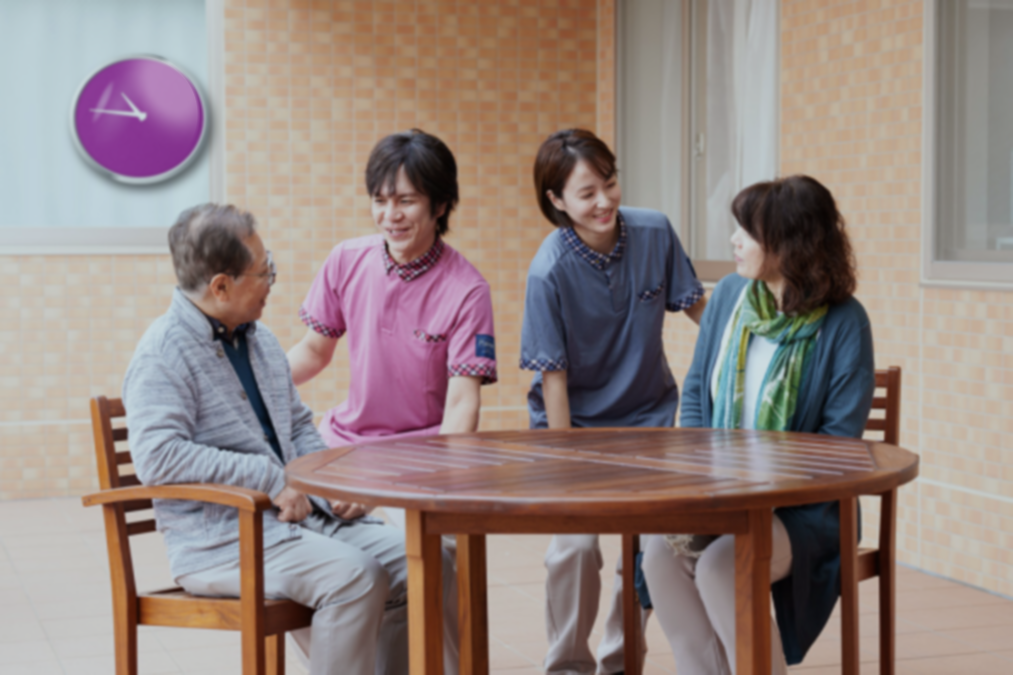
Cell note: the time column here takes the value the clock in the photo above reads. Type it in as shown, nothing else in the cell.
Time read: 10:46
